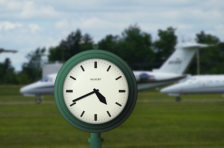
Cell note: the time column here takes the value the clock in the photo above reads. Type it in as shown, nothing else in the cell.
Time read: 4:41
